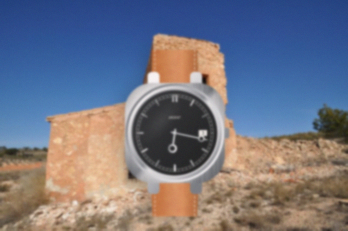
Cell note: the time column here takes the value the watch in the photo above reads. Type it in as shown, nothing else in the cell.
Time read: 6:17
